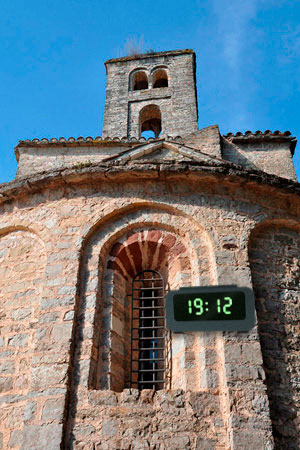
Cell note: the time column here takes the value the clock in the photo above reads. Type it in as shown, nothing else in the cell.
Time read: 19:12
